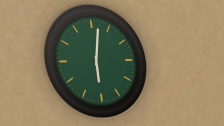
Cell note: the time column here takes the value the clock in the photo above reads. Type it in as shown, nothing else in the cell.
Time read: 6:02
